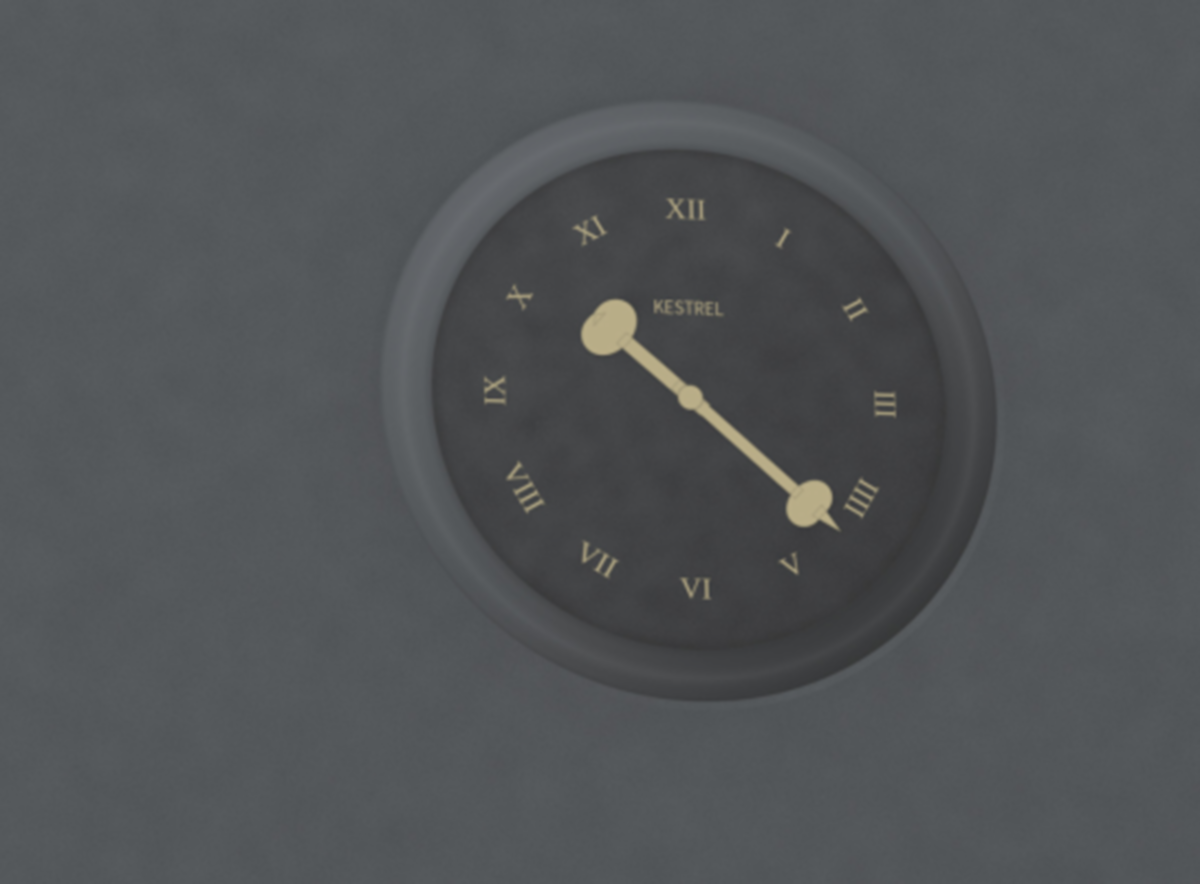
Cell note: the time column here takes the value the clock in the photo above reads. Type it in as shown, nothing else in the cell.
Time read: 10:22
